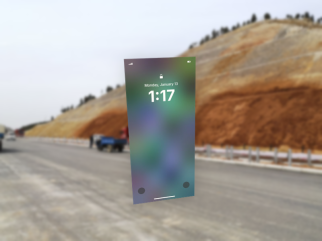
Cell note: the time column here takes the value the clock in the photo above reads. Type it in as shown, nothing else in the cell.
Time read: 1:17
